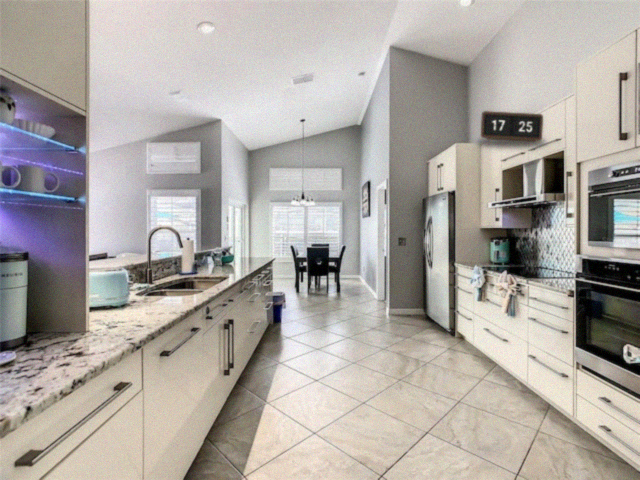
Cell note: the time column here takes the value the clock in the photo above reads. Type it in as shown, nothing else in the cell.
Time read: 17:25
